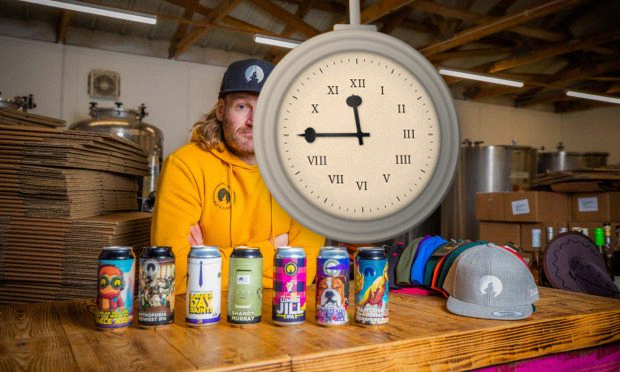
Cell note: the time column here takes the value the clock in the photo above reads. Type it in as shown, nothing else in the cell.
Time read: 11:45
